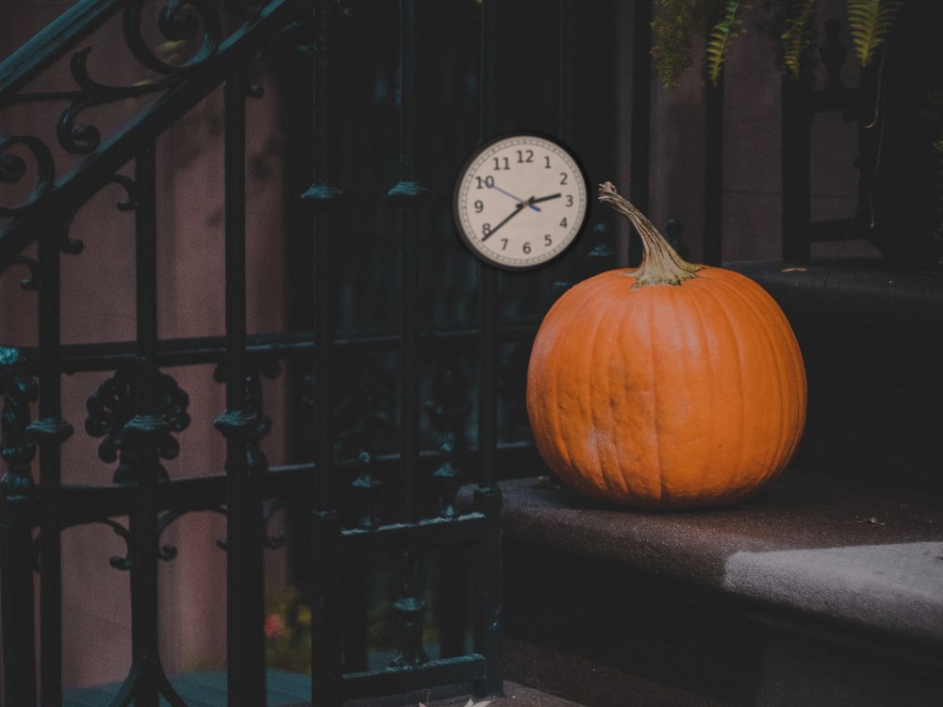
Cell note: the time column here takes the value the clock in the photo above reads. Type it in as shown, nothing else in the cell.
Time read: 2:38:50
